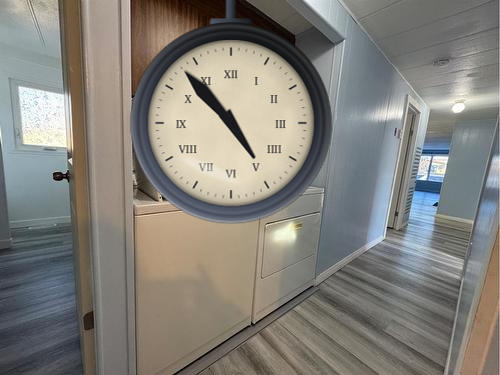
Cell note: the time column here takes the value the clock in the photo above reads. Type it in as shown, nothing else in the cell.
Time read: 4:53
